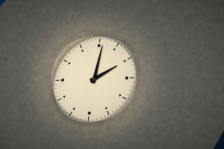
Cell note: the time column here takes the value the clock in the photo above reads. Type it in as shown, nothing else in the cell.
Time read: 2:01
